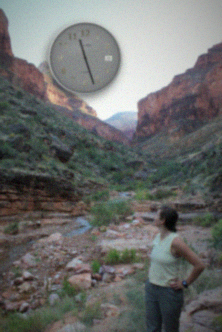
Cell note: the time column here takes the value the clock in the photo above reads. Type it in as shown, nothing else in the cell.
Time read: 11:27
